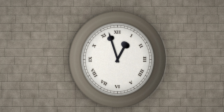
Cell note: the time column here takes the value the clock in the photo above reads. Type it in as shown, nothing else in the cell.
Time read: 12:57
